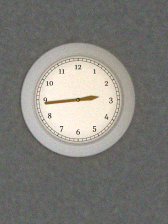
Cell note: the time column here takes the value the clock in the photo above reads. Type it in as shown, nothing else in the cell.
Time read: 2:44
